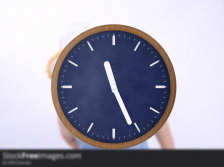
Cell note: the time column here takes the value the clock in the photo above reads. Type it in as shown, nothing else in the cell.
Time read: 11:26
